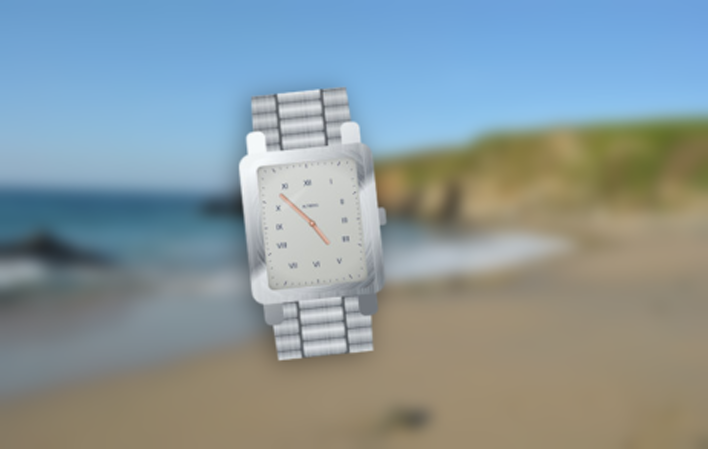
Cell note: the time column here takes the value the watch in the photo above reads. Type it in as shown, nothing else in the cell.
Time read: 4:53
